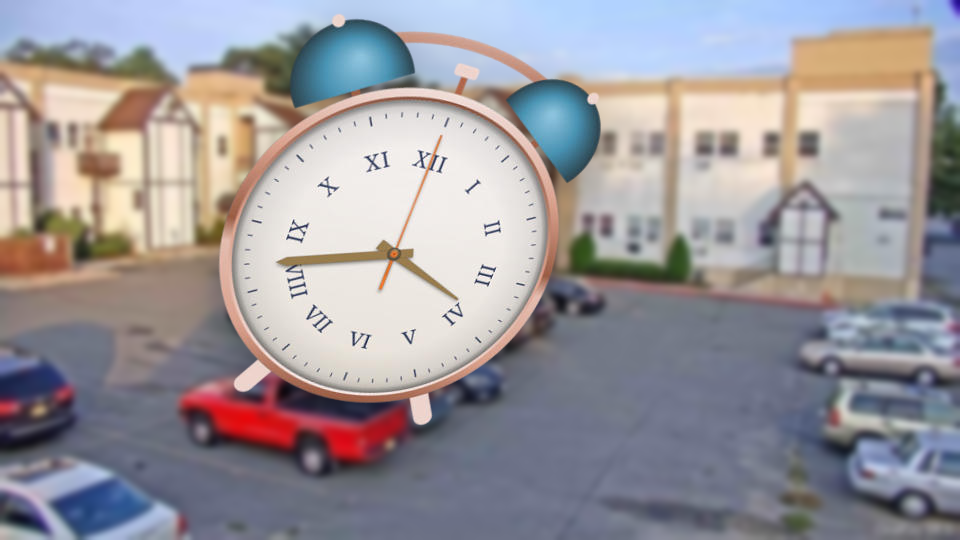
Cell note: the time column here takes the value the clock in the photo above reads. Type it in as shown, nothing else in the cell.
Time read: 3:42:00
